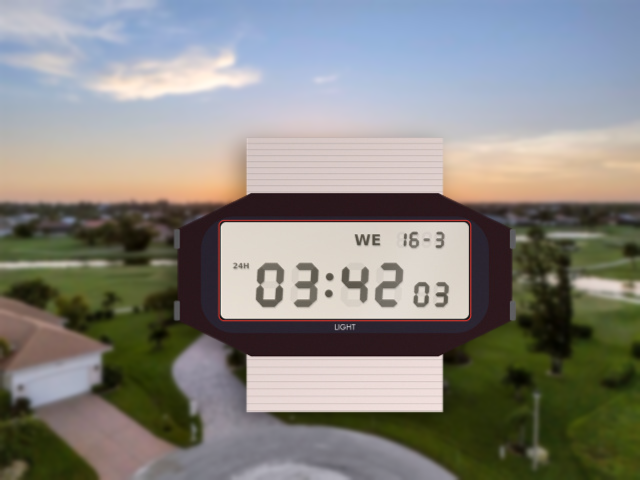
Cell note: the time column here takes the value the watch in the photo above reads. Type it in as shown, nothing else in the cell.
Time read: 3:42:03
